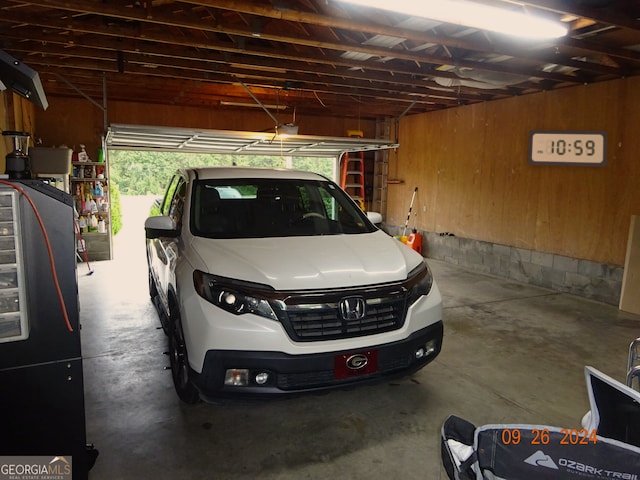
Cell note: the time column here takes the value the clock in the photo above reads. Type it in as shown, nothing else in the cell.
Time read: 10:59
